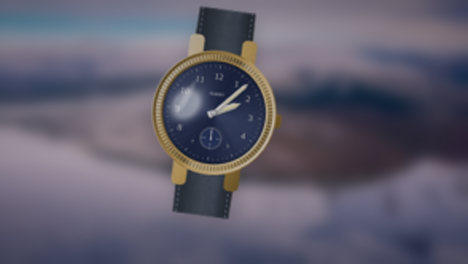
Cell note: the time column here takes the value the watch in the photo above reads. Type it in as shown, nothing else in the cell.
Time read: 2:07
